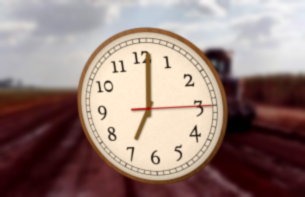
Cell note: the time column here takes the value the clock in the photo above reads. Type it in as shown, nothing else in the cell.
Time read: 7:01:15
